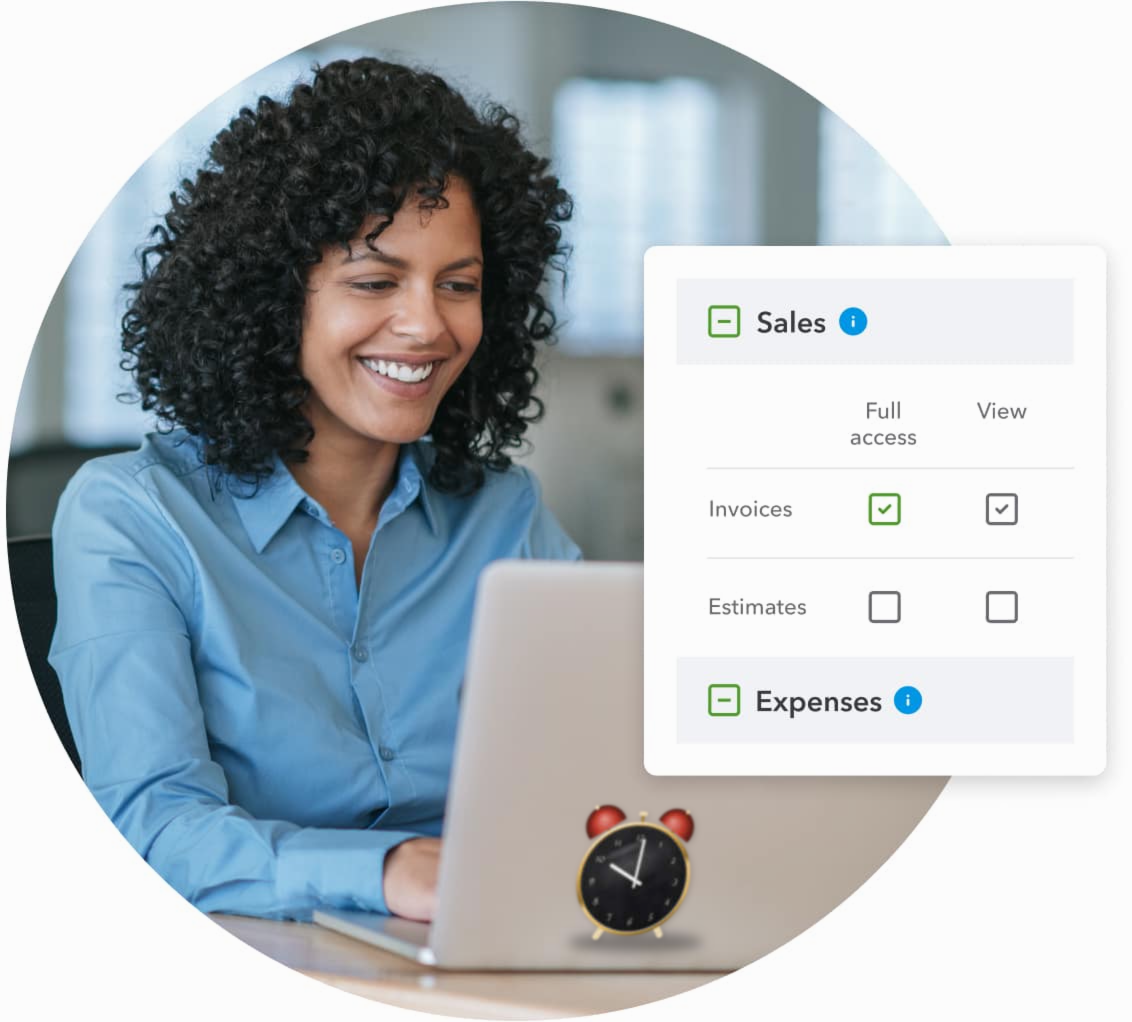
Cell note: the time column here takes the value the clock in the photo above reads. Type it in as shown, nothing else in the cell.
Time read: 10:01
